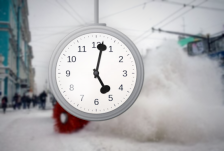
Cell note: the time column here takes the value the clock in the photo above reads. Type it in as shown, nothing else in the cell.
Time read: 5:02
